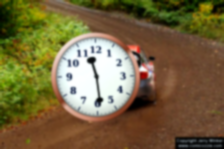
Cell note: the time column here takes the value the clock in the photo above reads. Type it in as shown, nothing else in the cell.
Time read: 11:29
